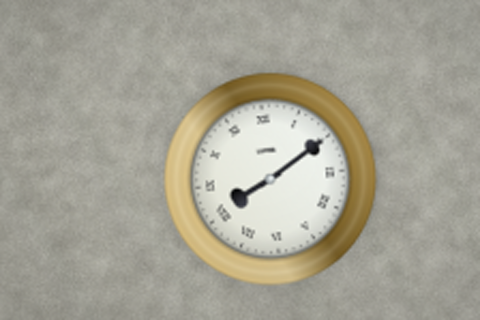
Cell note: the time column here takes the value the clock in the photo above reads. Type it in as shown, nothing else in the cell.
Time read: 8:10
